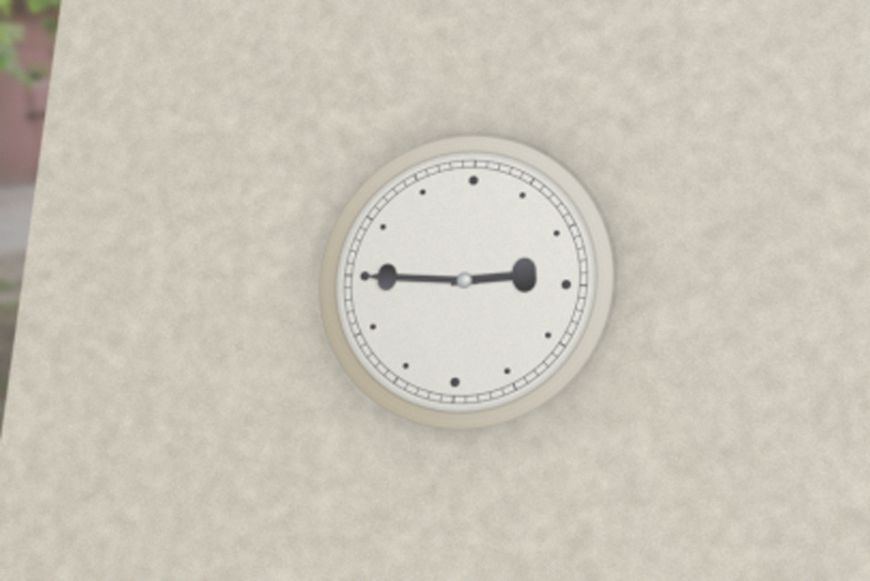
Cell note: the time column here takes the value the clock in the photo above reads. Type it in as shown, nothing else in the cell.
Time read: 2:45
